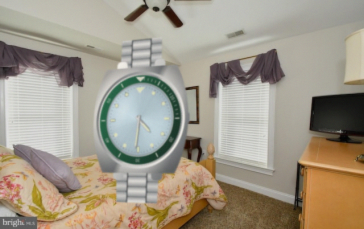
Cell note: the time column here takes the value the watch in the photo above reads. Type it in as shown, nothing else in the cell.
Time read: 4:31
